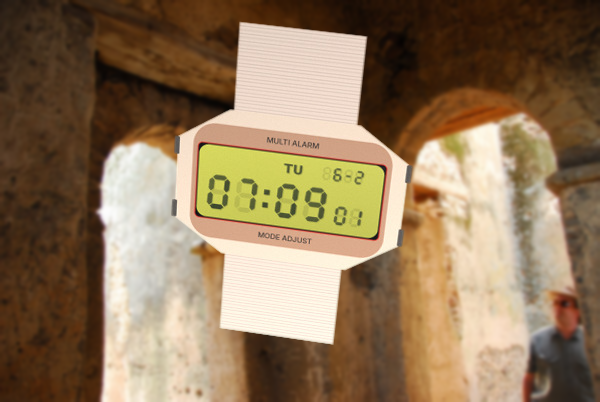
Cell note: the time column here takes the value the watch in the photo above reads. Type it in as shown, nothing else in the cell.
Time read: 7:09:01
